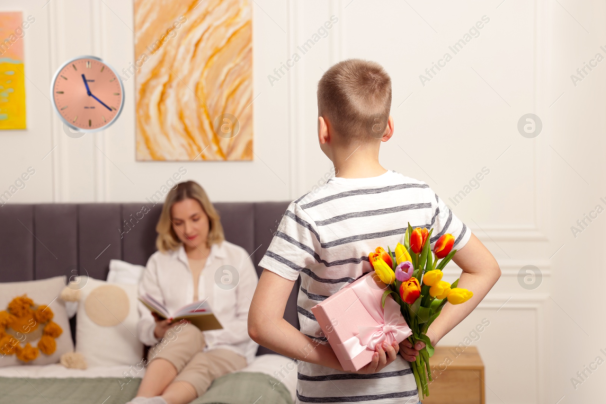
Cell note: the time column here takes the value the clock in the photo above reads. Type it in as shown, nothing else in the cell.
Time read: 11:21
